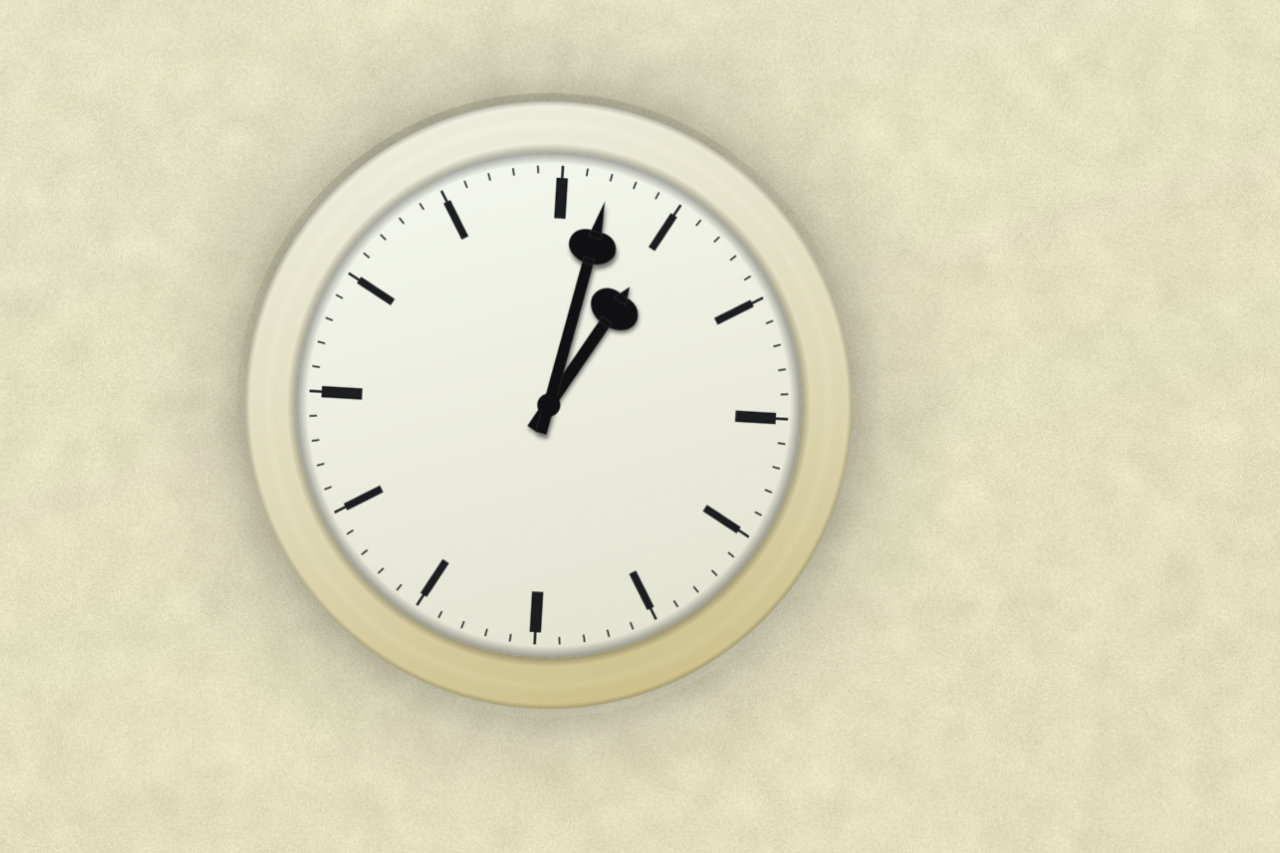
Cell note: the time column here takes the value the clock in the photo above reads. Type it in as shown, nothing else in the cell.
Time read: 1:02
